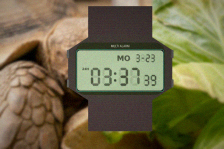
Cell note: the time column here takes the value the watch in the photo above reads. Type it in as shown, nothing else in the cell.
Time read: 3:37:39
